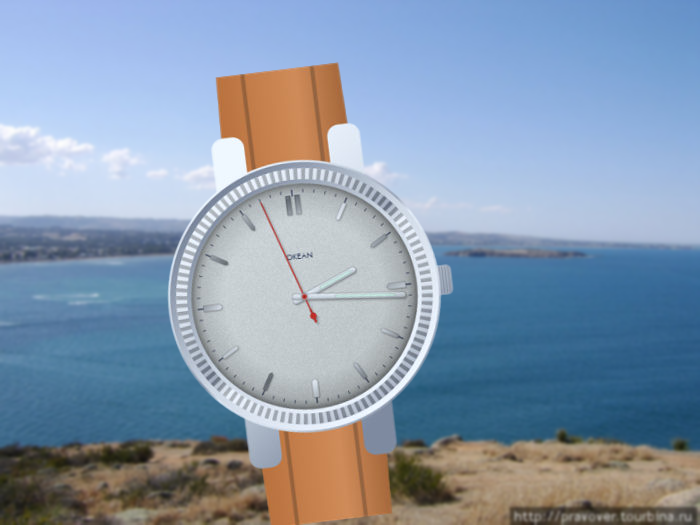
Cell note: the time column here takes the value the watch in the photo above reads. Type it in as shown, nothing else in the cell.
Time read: 2:15:57
